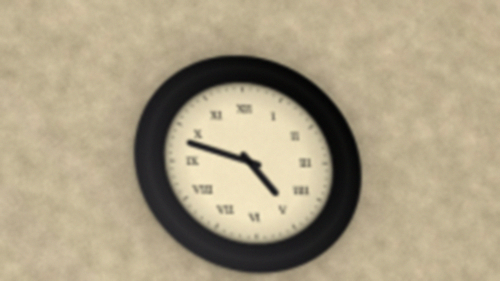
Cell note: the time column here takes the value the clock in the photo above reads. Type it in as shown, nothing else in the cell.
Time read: 4:48
